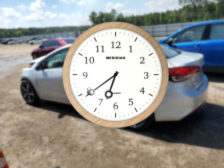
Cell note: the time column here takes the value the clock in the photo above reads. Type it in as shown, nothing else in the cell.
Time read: 6:39
